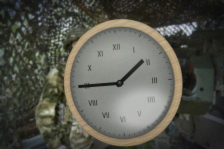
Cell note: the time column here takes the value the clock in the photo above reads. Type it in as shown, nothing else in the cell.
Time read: 1:45
